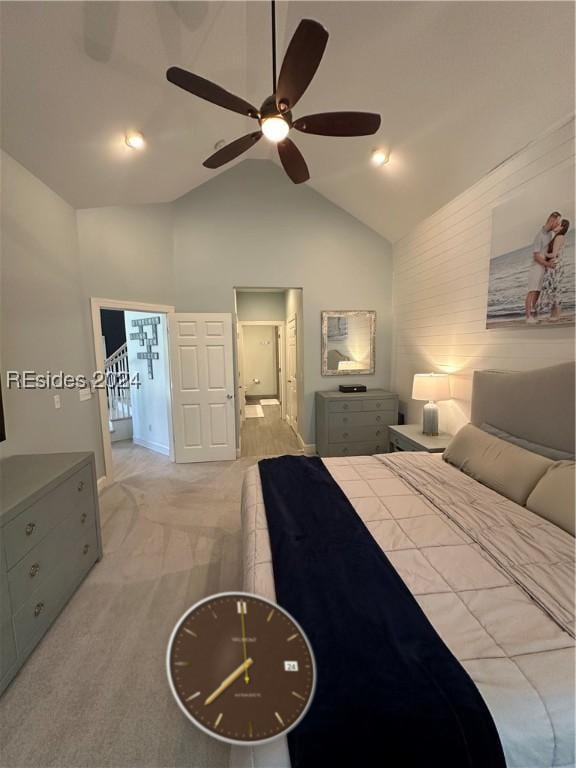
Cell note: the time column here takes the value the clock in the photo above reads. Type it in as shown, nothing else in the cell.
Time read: 7:38:00
